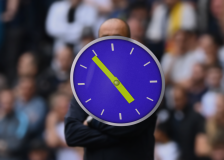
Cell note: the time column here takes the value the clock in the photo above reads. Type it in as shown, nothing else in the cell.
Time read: 4:54
